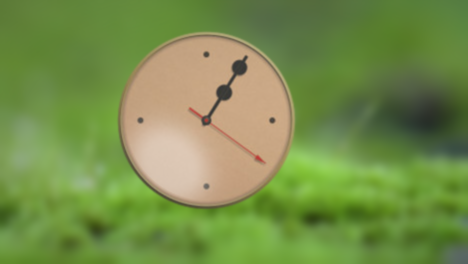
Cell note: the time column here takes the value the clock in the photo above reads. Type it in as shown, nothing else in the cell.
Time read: 1:05:21
